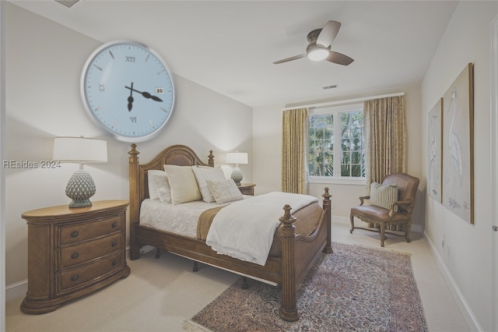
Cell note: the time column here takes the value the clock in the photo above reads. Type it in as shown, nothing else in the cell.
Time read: 6:18
